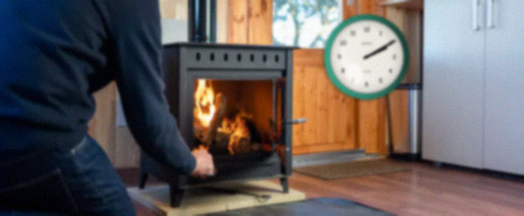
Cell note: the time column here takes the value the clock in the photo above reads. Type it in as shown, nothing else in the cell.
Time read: 2:10
